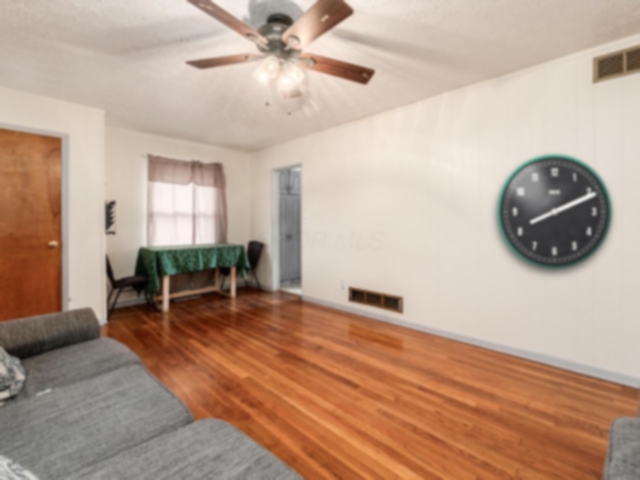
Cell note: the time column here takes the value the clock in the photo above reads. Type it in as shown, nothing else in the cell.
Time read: 8:11
